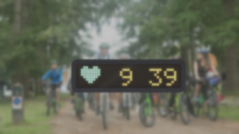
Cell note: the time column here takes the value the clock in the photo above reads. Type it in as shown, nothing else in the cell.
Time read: 9:39
